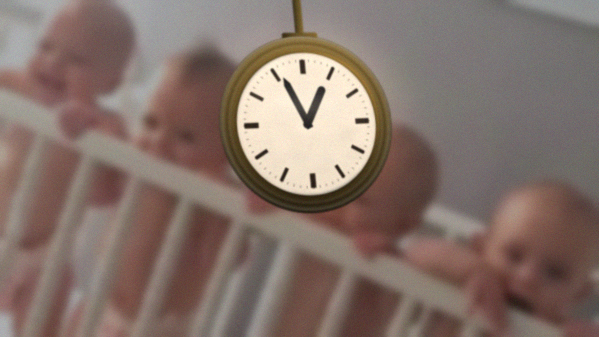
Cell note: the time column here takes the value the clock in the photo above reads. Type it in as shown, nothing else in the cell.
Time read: 12:56
